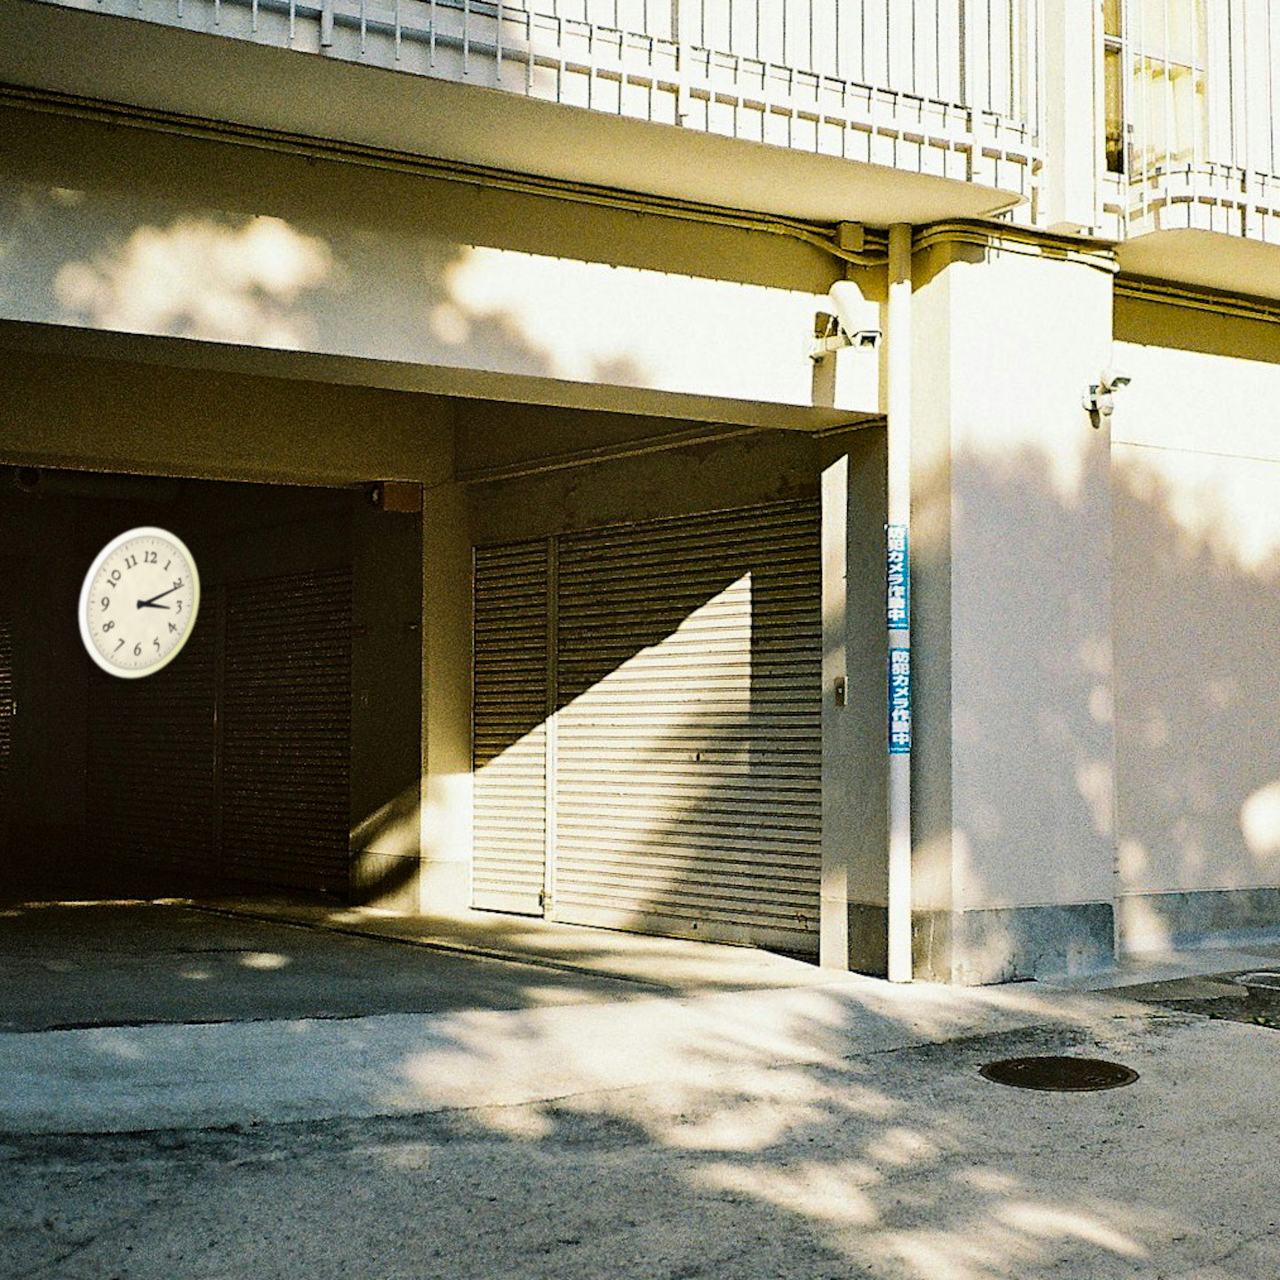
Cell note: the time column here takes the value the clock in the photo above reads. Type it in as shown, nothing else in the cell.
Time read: 3:11
